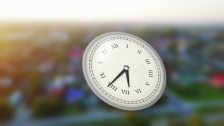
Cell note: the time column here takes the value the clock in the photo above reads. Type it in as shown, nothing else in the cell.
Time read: 6:41
